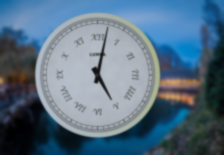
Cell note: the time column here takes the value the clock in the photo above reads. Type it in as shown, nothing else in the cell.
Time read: 5:02
